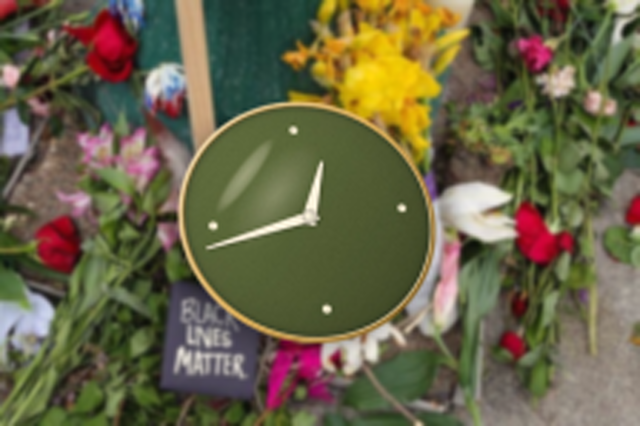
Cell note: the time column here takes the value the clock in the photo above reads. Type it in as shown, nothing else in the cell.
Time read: 12:43
